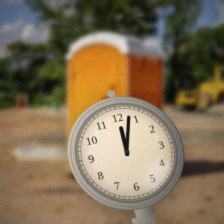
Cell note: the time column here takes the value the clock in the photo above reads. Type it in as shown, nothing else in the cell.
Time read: 12:03
